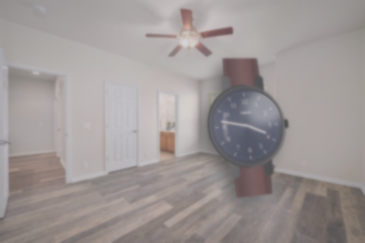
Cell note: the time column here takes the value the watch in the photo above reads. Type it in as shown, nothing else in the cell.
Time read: 3:47
